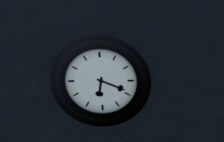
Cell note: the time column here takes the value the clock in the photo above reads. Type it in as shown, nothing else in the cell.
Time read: 6:19
